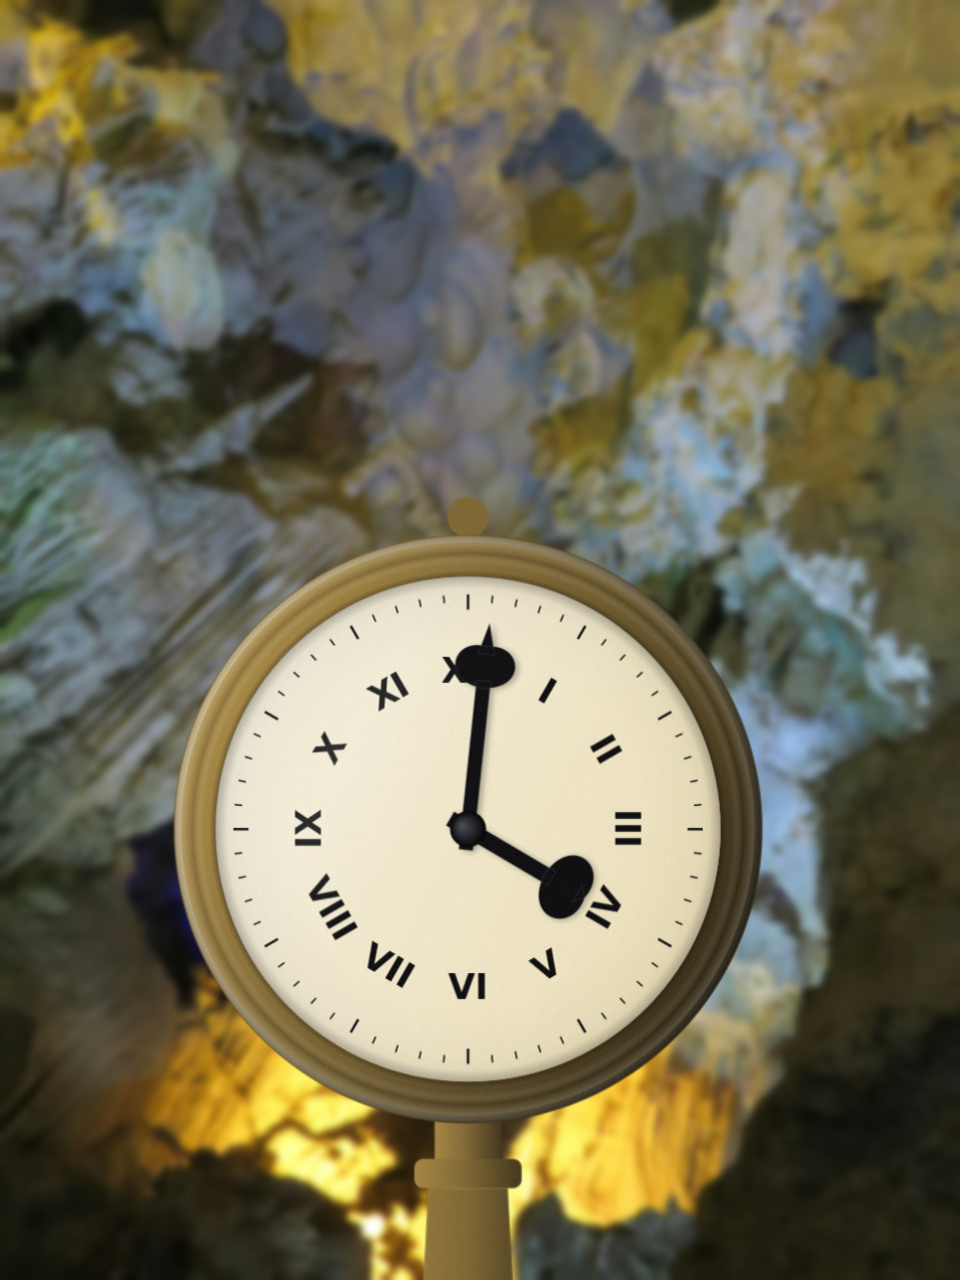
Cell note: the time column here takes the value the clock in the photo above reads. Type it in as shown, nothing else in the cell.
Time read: 4:01
